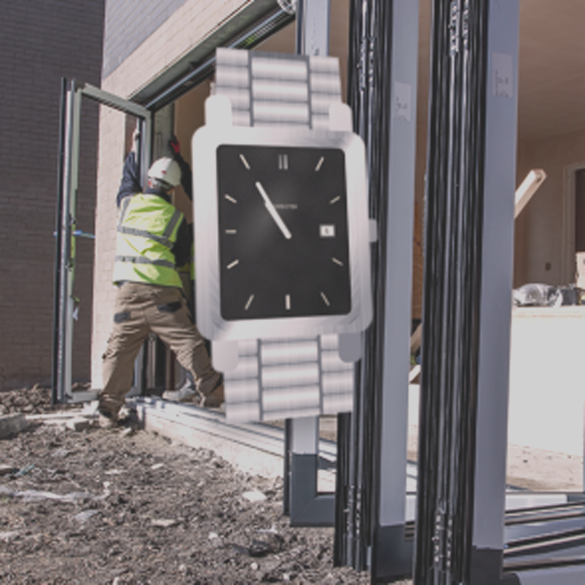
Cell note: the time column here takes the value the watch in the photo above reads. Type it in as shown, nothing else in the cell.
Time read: 10:55
